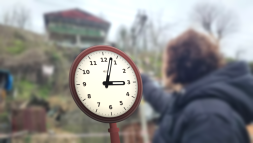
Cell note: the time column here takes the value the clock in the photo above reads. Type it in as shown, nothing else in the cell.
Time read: 3:03
